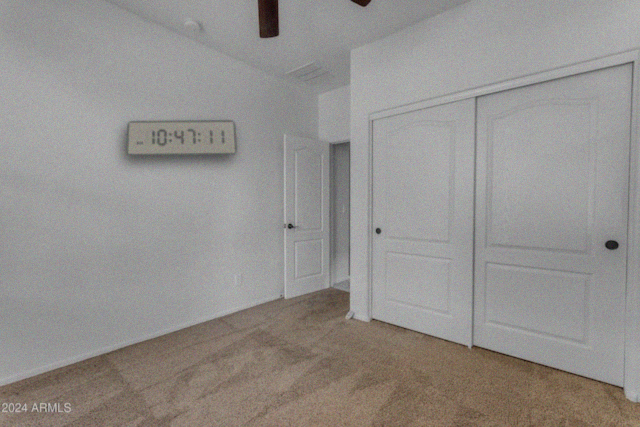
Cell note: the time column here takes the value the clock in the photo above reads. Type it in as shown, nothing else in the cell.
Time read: 10:47:11
